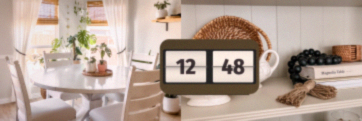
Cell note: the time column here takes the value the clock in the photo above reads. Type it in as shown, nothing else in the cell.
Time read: 12:48
